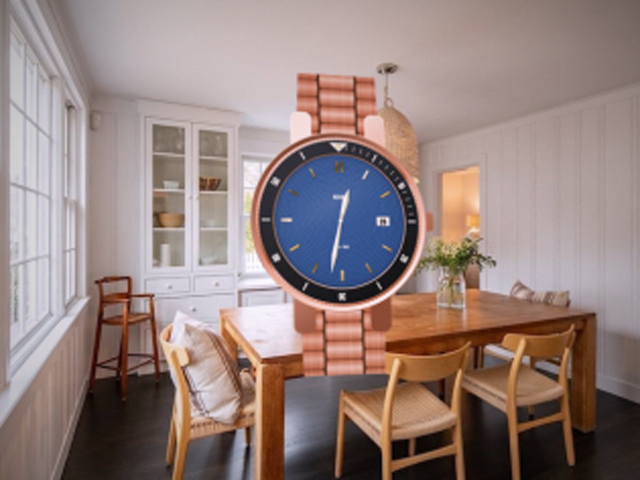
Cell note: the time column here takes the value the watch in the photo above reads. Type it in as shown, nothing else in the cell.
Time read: 12:32
